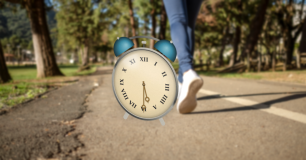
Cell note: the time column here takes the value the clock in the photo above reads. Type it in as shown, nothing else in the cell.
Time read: 5:30
